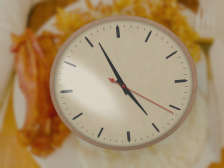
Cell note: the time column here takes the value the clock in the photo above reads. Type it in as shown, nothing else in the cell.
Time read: 4:56:21
